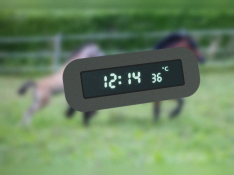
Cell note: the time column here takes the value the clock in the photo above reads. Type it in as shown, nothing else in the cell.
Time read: 12:14
